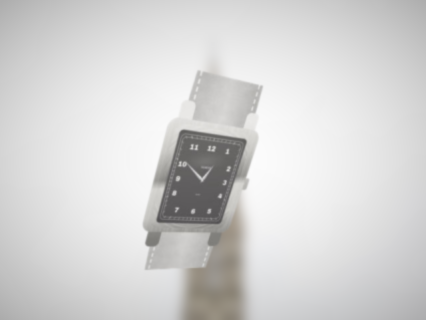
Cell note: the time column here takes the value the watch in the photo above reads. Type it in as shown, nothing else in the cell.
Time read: 12:51
